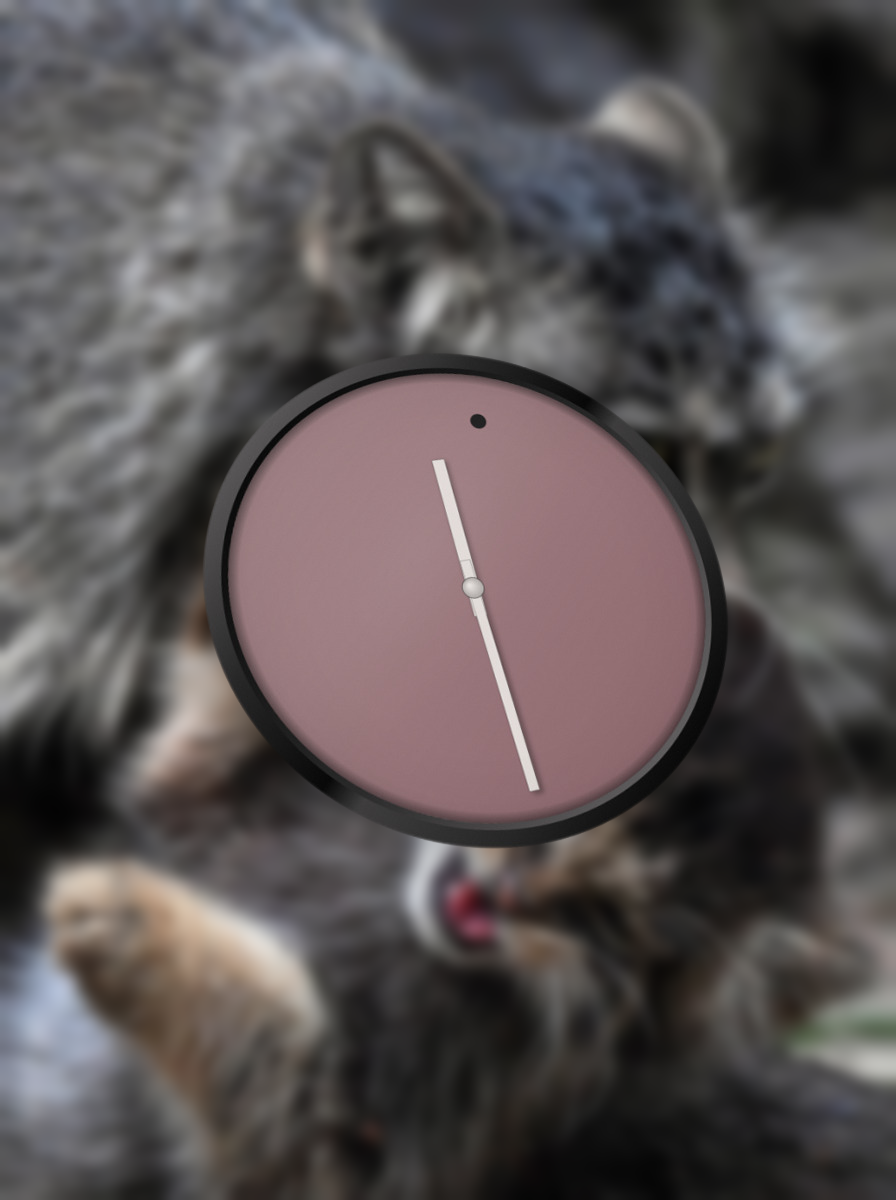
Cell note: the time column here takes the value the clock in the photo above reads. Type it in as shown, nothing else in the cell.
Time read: 11:27
